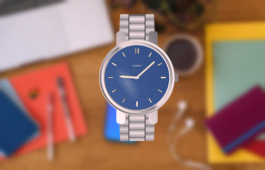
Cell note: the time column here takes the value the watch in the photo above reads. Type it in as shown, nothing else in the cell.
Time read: 9:08
